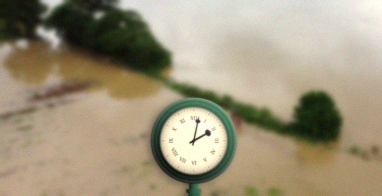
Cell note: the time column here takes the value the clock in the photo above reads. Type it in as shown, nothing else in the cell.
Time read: 2:02
